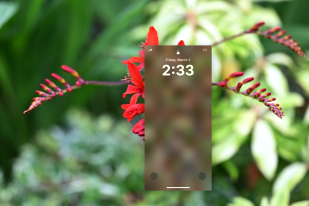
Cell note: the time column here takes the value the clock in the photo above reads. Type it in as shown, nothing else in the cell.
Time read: 2:33
